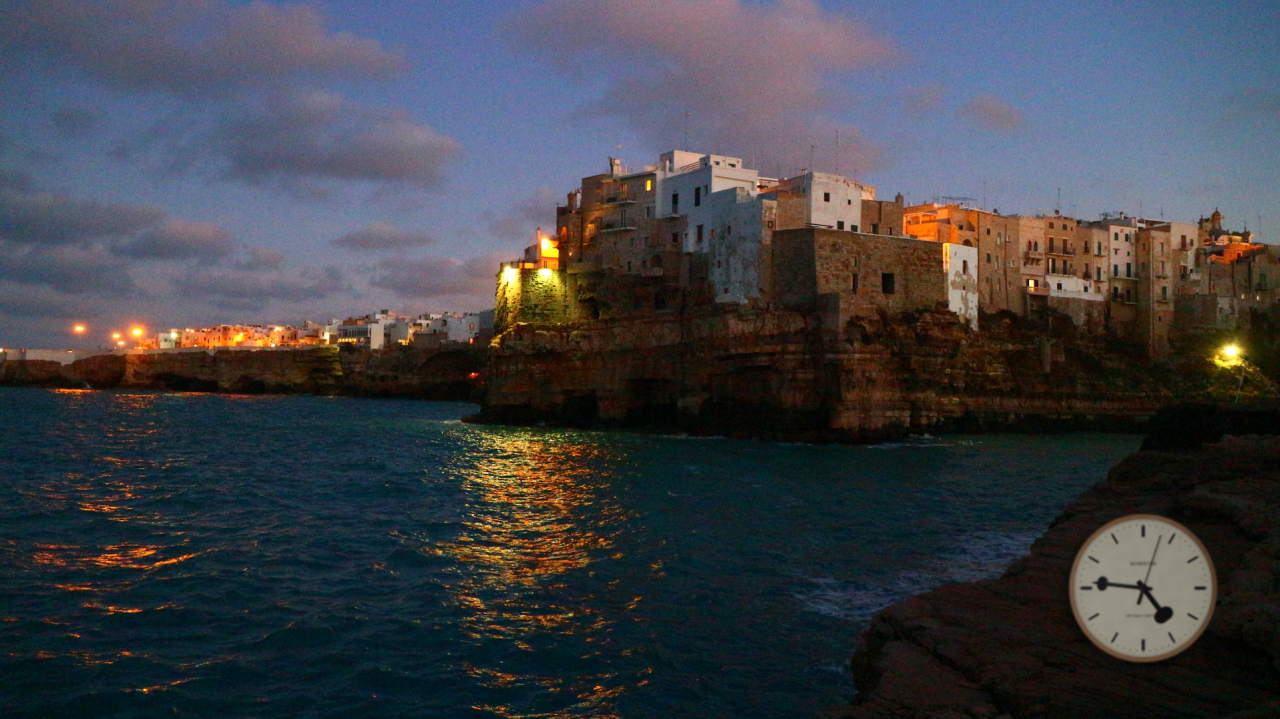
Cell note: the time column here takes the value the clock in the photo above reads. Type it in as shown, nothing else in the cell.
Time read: 4:46:03
